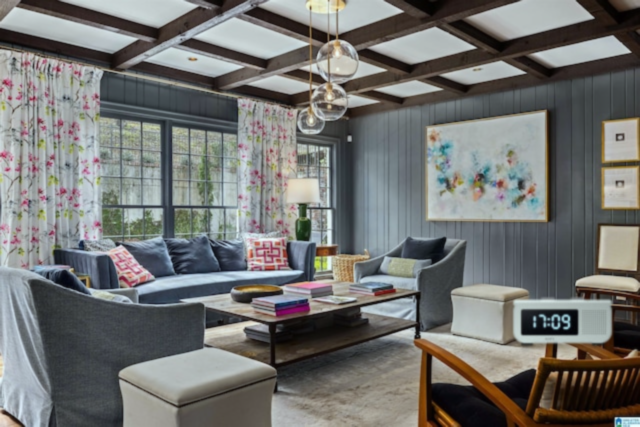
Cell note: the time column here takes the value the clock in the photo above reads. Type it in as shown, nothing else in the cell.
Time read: 17:09
